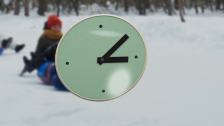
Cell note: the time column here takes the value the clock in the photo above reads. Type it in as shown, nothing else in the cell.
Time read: 3:08
